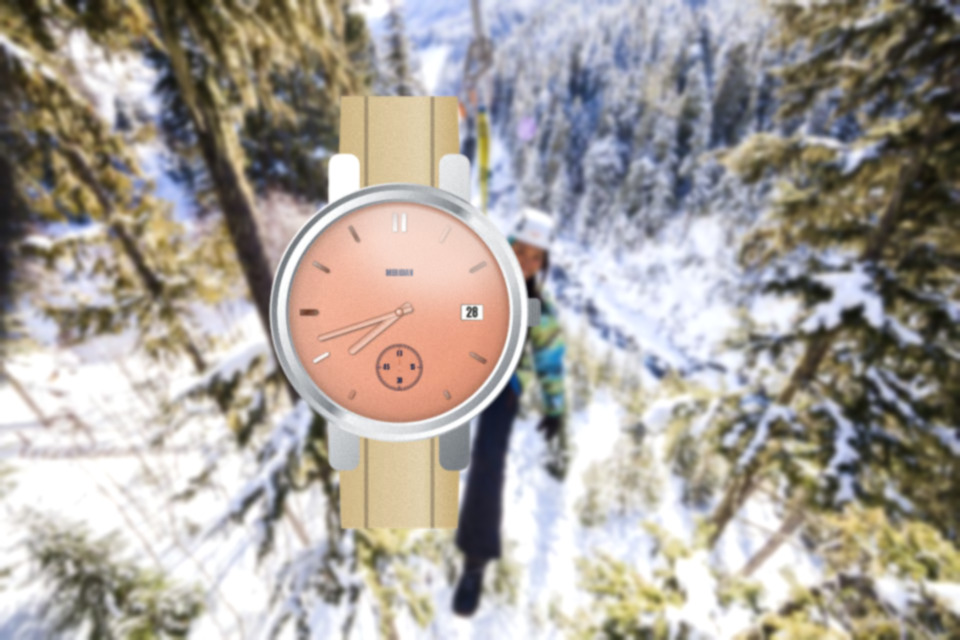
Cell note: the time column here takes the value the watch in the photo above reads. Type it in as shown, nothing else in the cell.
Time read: 7:42
